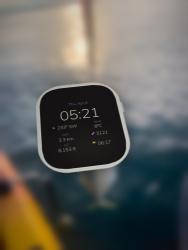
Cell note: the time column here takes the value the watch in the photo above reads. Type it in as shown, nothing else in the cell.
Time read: 5:21
